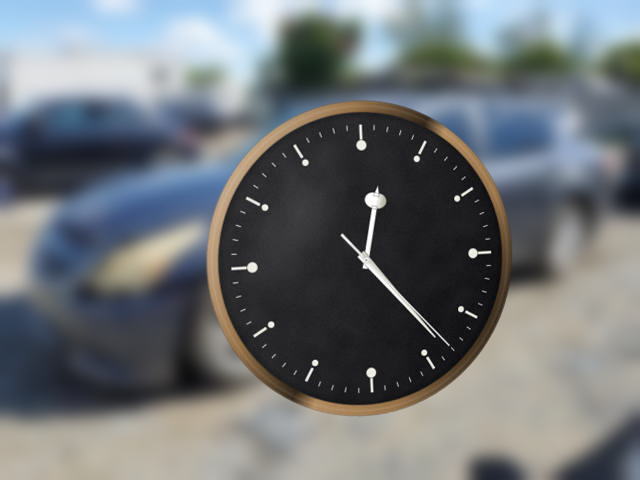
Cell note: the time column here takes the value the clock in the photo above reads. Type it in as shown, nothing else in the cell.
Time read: 12:23:23
